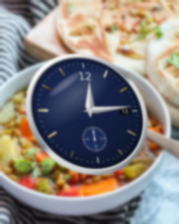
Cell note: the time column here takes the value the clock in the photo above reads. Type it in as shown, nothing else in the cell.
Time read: 12:14
